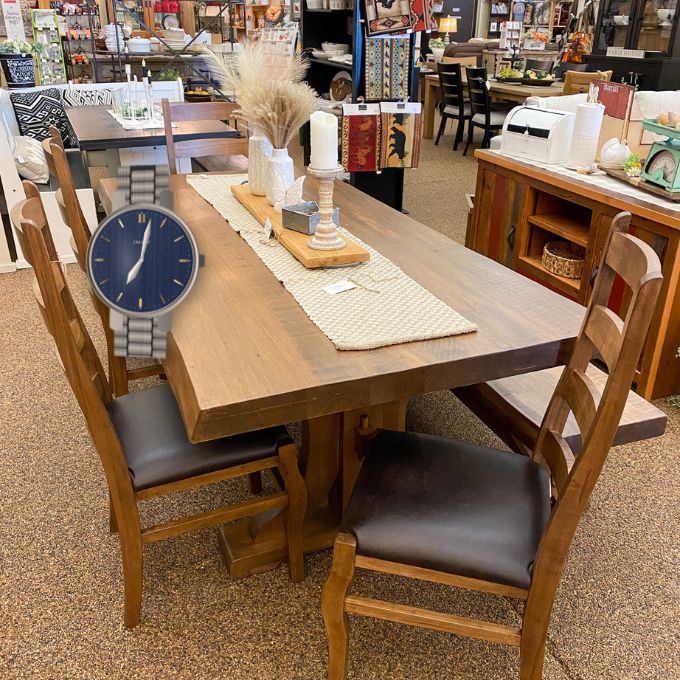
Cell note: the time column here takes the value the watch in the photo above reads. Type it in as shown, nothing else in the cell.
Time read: 7:02
